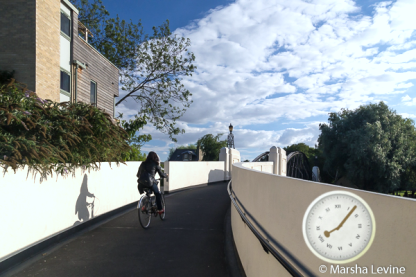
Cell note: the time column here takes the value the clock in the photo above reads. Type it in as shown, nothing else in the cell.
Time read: 8:07
